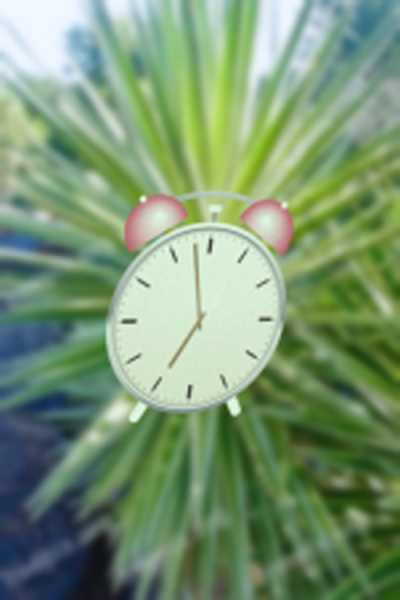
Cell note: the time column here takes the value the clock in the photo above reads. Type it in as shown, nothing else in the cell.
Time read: 6:58
